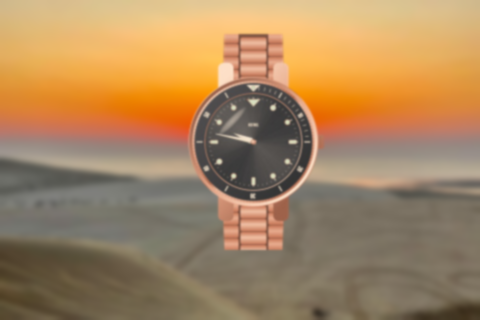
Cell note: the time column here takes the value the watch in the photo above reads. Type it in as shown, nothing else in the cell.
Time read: 9:47
